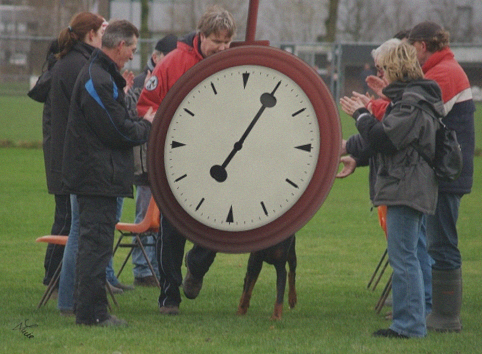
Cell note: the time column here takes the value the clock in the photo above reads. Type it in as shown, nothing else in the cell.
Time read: 7:05
